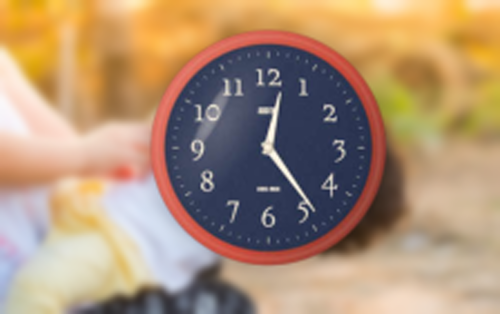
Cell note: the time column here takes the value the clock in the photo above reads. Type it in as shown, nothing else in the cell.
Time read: 12:24
